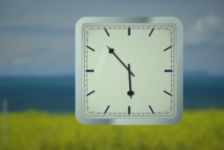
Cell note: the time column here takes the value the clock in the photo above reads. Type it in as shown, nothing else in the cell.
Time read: 5:53
